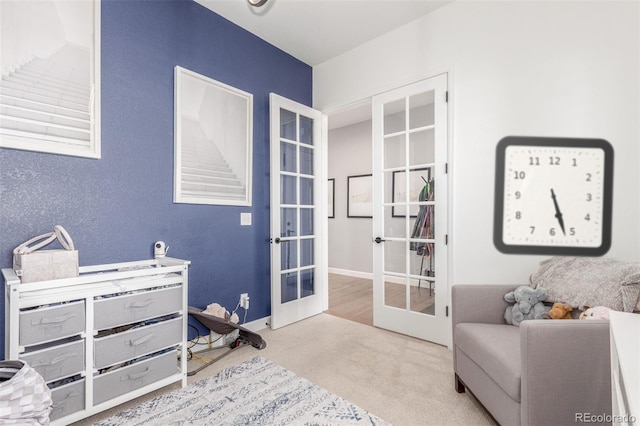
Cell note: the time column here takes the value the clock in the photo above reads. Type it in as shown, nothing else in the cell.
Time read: 5:27
